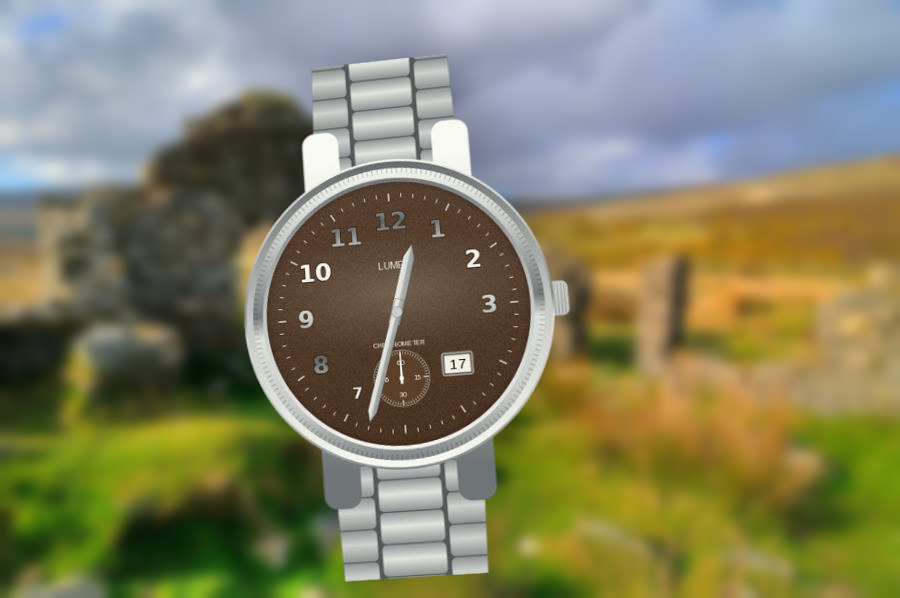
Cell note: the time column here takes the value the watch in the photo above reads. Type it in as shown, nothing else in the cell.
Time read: 12:33
